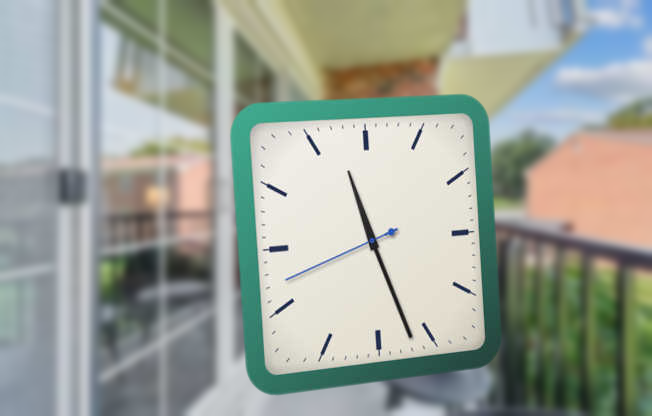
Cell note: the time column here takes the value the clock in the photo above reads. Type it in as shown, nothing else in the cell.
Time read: 11:26:42
